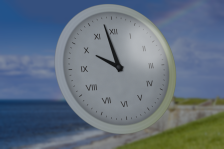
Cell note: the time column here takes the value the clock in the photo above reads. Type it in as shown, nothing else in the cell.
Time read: 9:58
